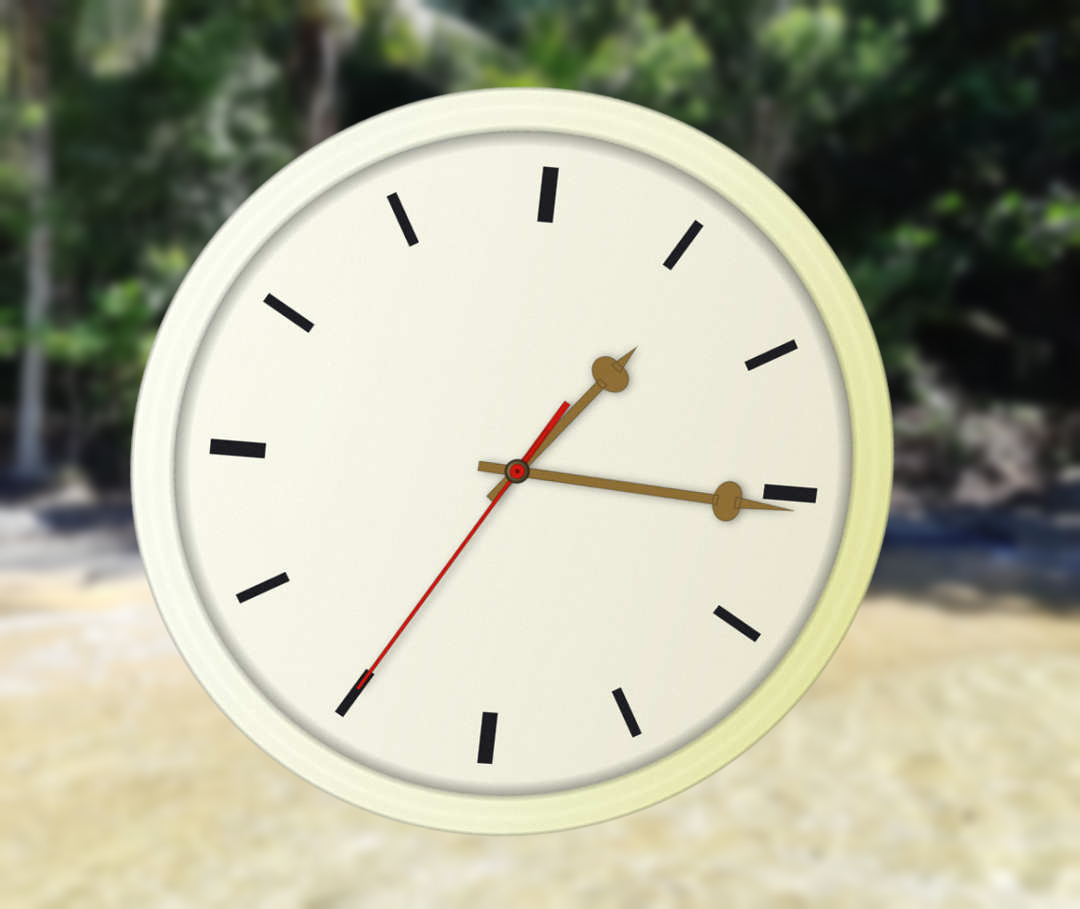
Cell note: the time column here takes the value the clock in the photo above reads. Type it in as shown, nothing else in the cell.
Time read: 1:15:35
